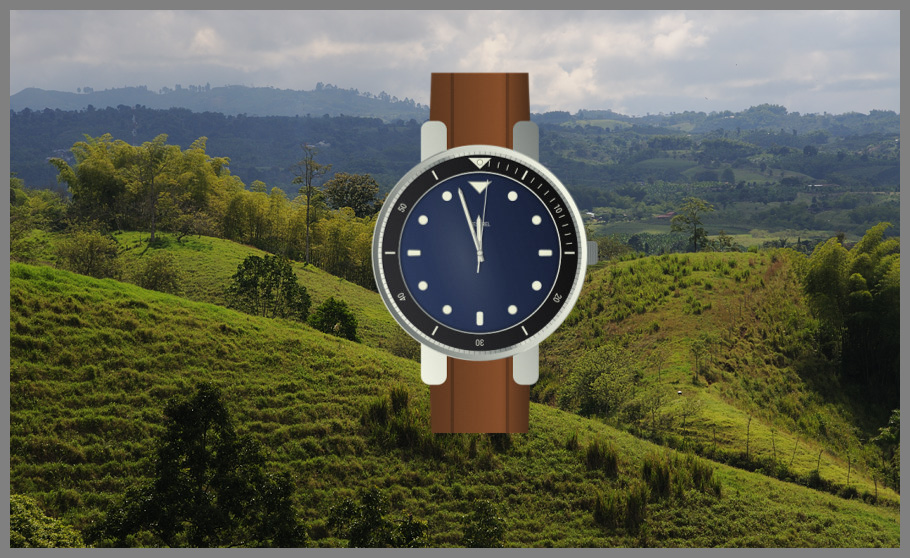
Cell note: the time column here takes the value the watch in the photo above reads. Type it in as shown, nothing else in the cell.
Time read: 11:57:01
